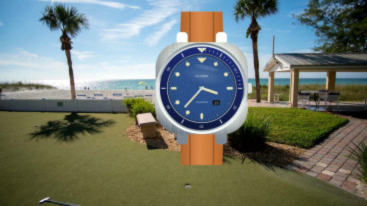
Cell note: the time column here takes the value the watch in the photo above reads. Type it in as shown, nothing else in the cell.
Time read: 3:37
